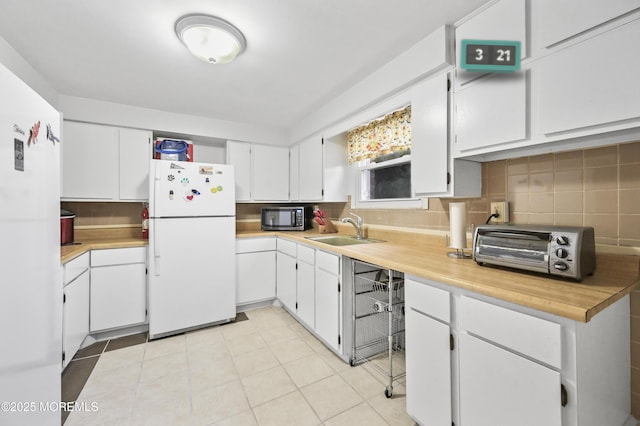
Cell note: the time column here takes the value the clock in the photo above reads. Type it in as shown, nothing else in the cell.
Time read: 3:21
